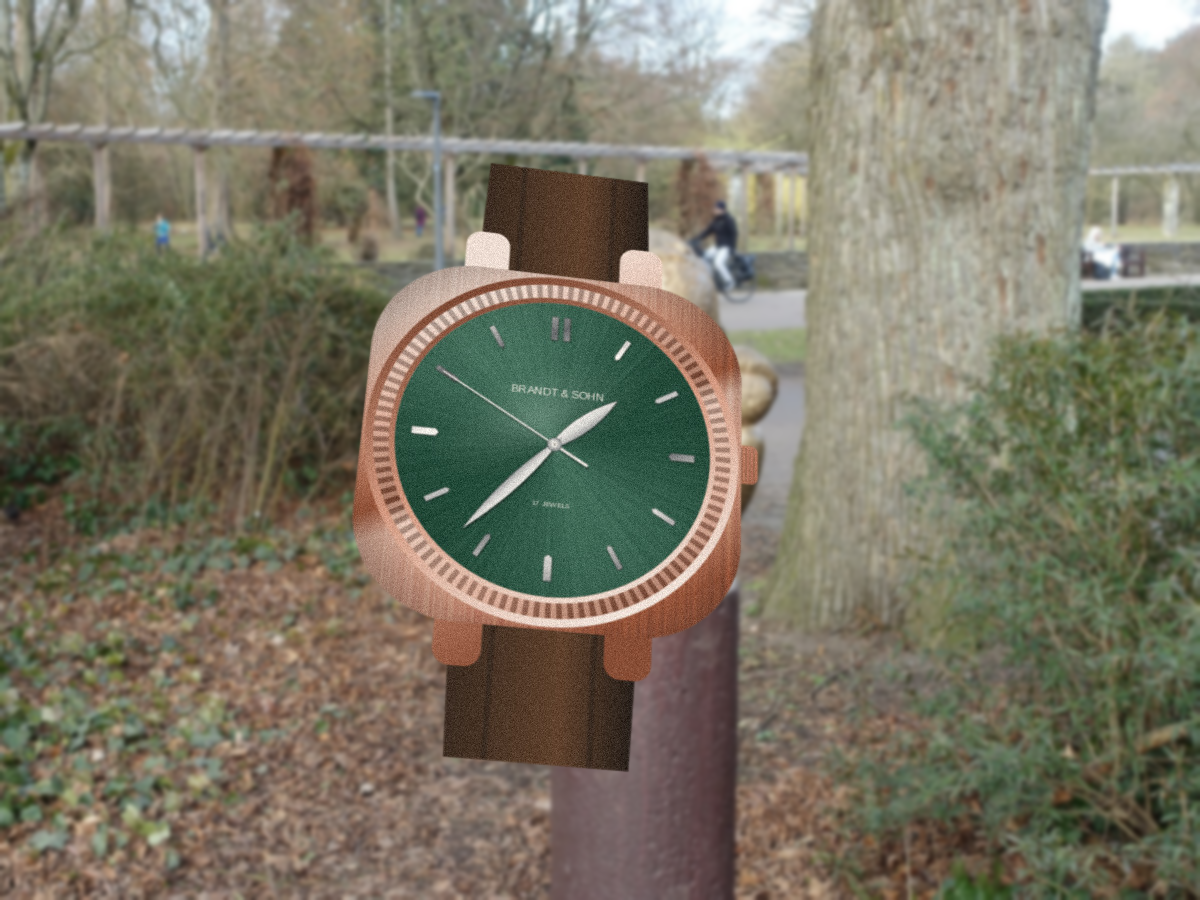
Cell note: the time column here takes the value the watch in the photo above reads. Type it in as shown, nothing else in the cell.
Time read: 1:36:50
